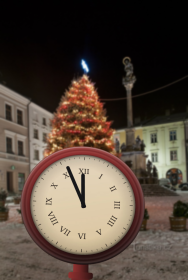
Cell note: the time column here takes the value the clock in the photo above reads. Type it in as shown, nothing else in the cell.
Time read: 11:56
